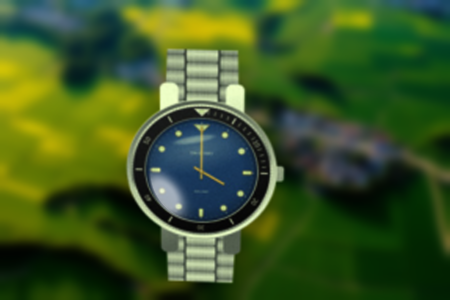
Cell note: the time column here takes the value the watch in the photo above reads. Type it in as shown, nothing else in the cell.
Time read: 4:00
